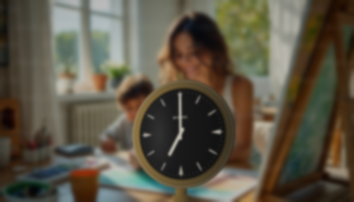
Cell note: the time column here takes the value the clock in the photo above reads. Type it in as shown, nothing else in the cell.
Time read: 7:00
